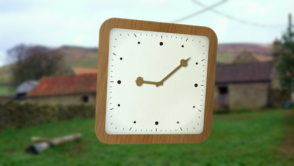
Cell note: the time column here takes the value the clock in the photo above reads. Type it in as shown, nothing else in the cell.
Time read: 9:08
